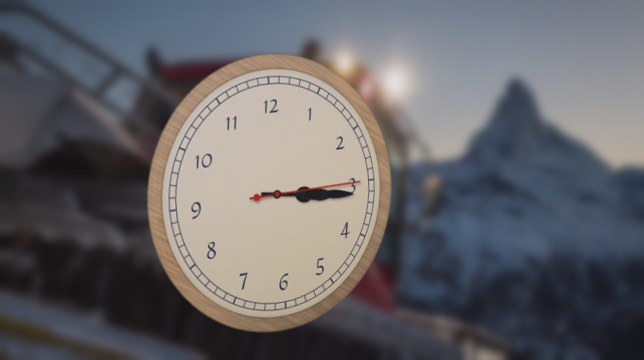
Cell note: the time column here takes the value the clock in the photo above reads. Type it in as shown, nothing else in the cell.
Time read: 3:16:15
